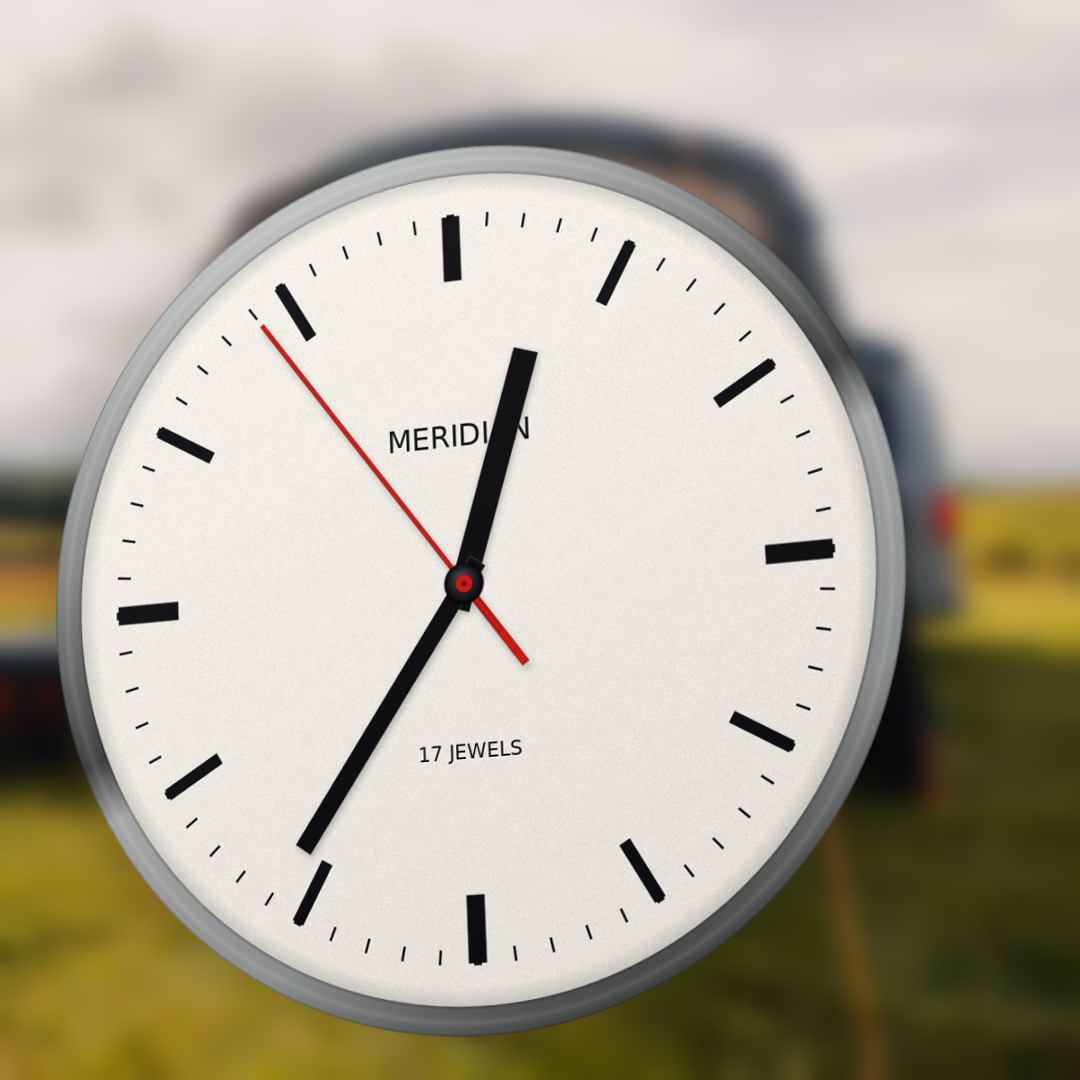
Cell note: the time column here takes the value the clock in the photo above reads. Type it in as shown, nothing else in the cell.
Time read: 12:35:54
